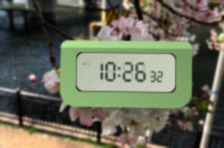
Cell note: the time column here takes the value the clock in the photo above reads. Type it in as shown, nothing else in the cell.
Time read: 10:26:32
